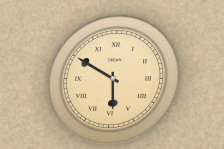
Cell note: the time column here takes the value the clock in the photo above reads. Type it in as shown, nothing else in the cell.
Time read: 5:50
